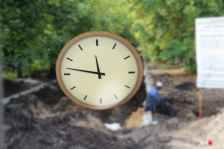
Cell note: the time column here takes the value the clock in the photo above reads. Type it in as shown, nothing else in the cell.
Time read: 11:47
